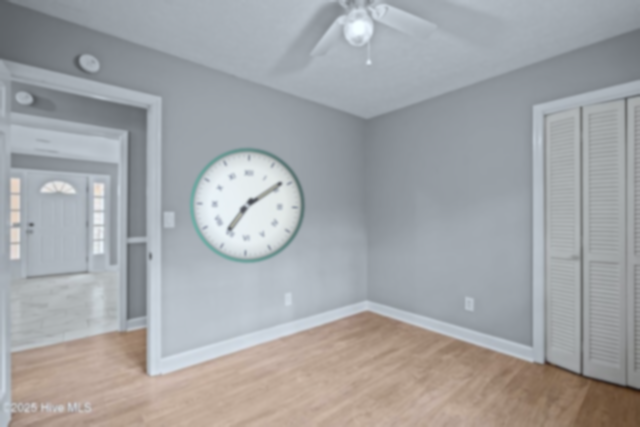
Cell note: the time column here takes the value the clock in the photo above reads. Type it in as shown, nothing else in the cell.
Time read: 7:09
